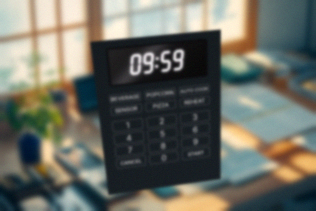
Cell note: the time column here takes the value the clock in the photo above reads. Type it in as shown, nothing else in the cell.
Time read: 9:59
